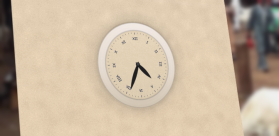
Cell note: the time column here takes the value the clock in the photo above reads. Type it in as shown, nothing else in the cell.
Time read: 4:34
